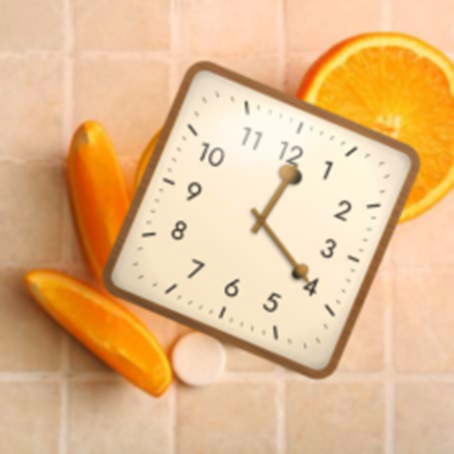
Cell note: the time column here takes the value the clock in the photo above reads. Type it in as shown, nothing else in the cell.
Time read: 12:20
